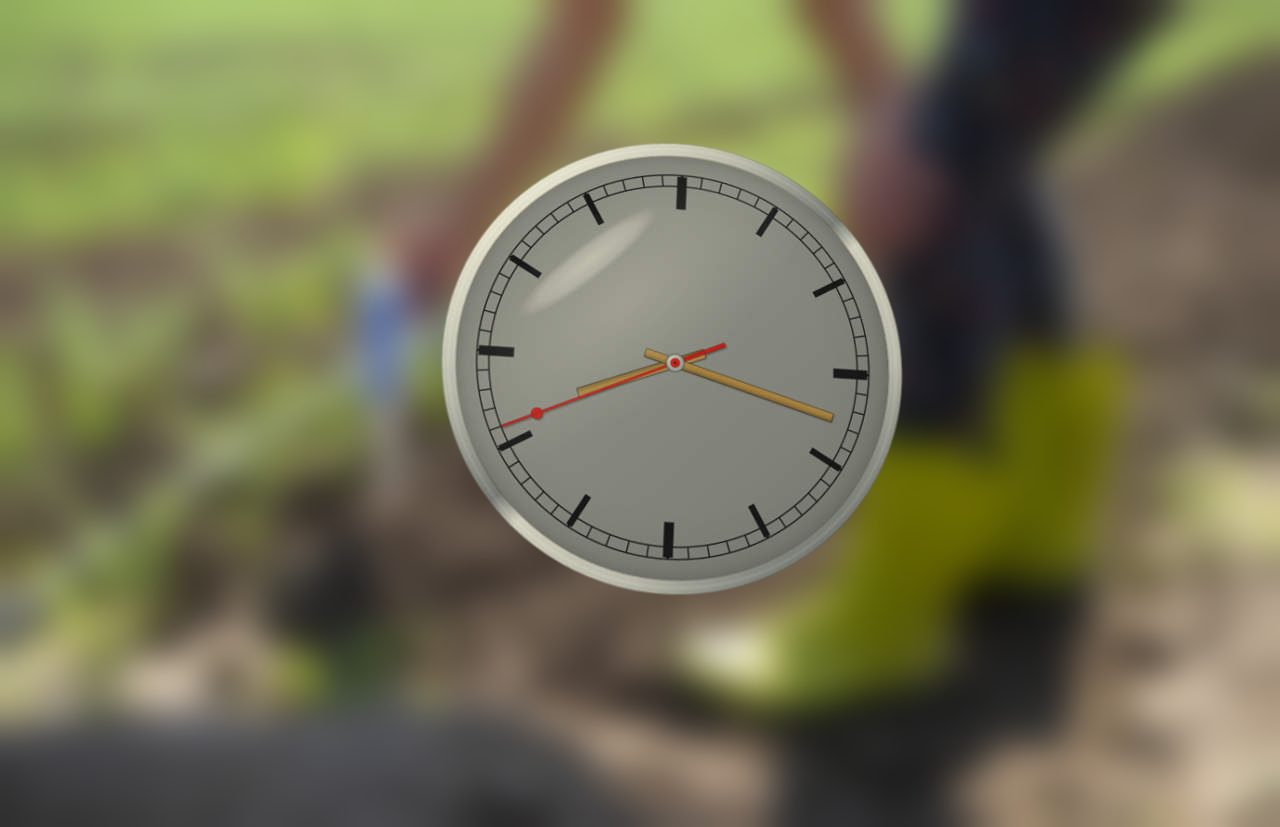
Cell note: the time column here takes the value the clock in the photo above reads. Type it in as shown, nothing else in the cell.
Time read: 8:17:41
